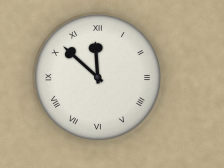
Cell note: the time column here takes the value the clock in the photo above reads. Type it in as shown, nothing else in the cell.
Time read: 11:52
